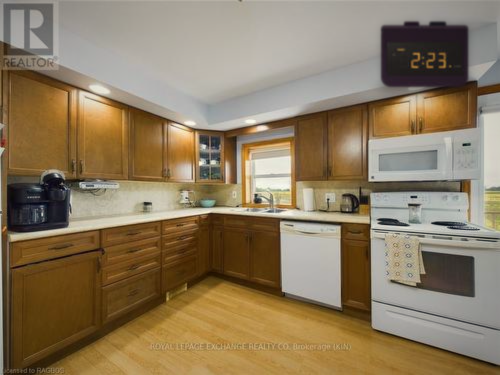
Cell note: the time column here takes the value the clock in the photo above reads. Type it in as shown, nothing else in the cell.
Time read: 2:23
